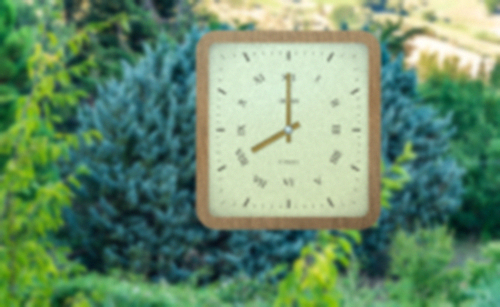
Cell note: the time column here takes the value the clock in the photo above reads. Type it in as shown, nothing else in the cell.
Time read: 8:00
